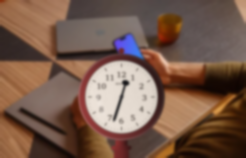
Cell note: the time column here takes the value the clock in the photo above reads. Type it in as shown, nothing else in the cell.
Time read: 12:33
